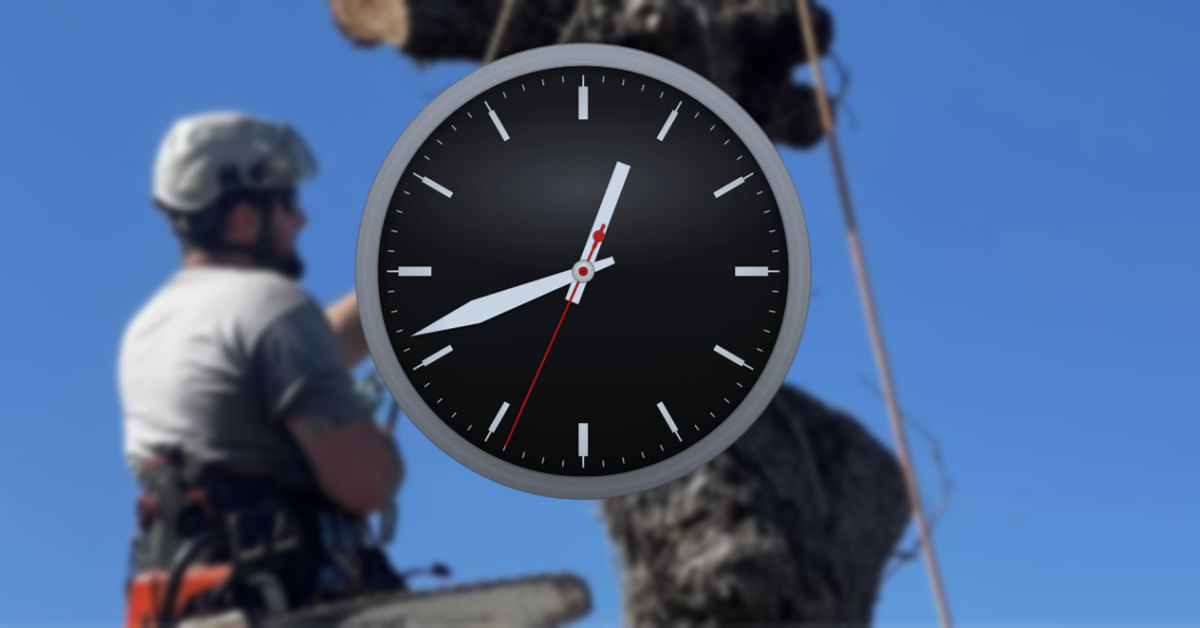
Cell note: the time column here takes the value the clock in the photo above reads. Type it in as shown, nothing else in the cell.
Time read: 12:41:34
